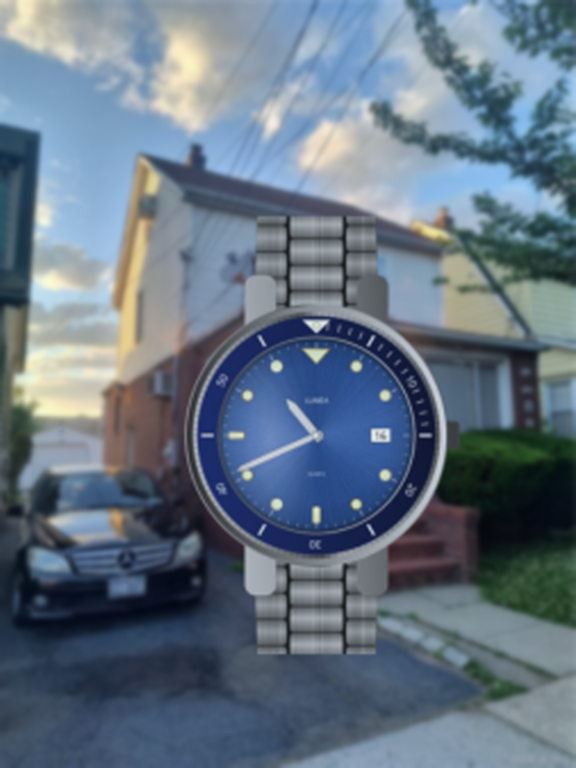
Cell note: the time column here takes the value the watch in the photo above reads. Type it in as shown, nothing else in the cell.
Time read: 10:41
